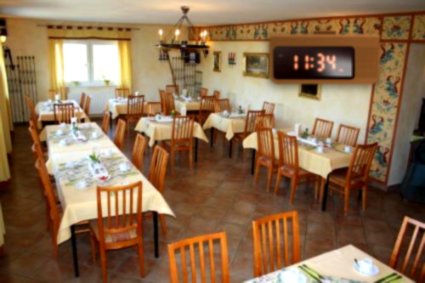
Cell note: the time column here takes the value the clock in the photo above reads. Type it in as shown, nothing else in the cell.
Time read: 11:34
